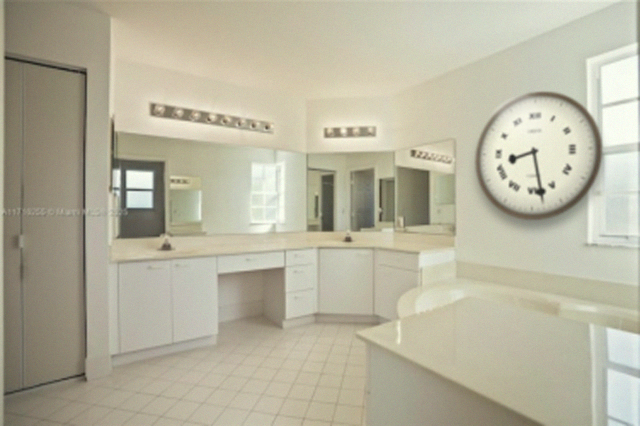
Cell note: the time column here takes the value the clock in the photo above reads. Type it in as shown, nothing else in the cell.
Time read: 8:28
